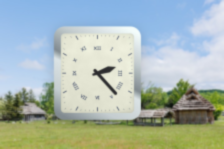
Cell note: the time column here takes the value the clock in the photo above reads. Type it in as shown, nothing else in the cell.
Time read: 2:23
